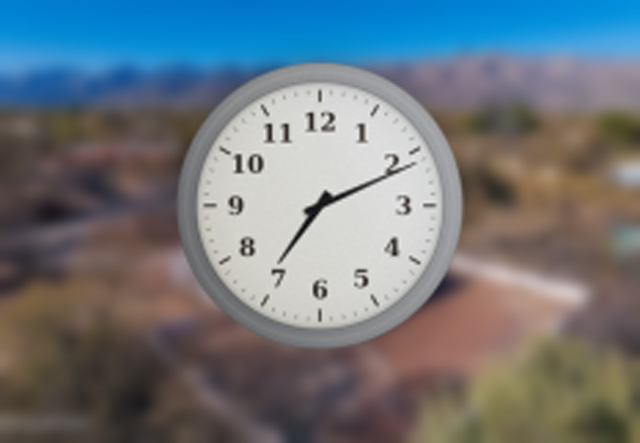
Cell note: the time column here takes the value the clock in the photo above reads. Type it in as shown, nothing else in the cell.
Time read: 7:11
